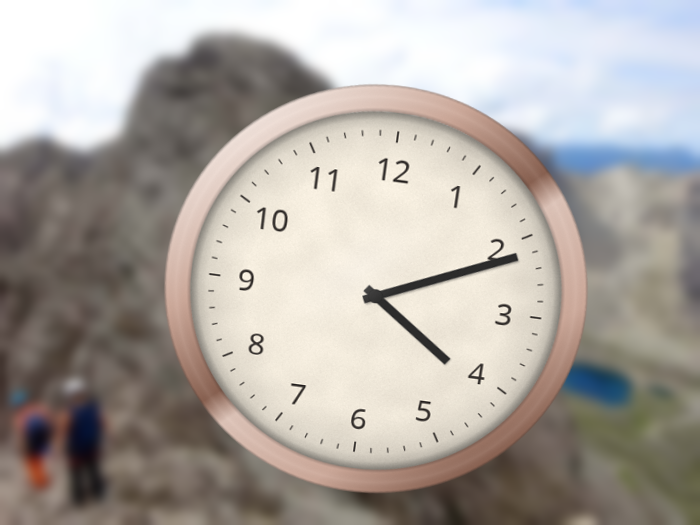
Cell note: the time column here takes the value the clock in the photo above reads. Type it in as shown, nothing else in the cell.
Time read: 4:11
